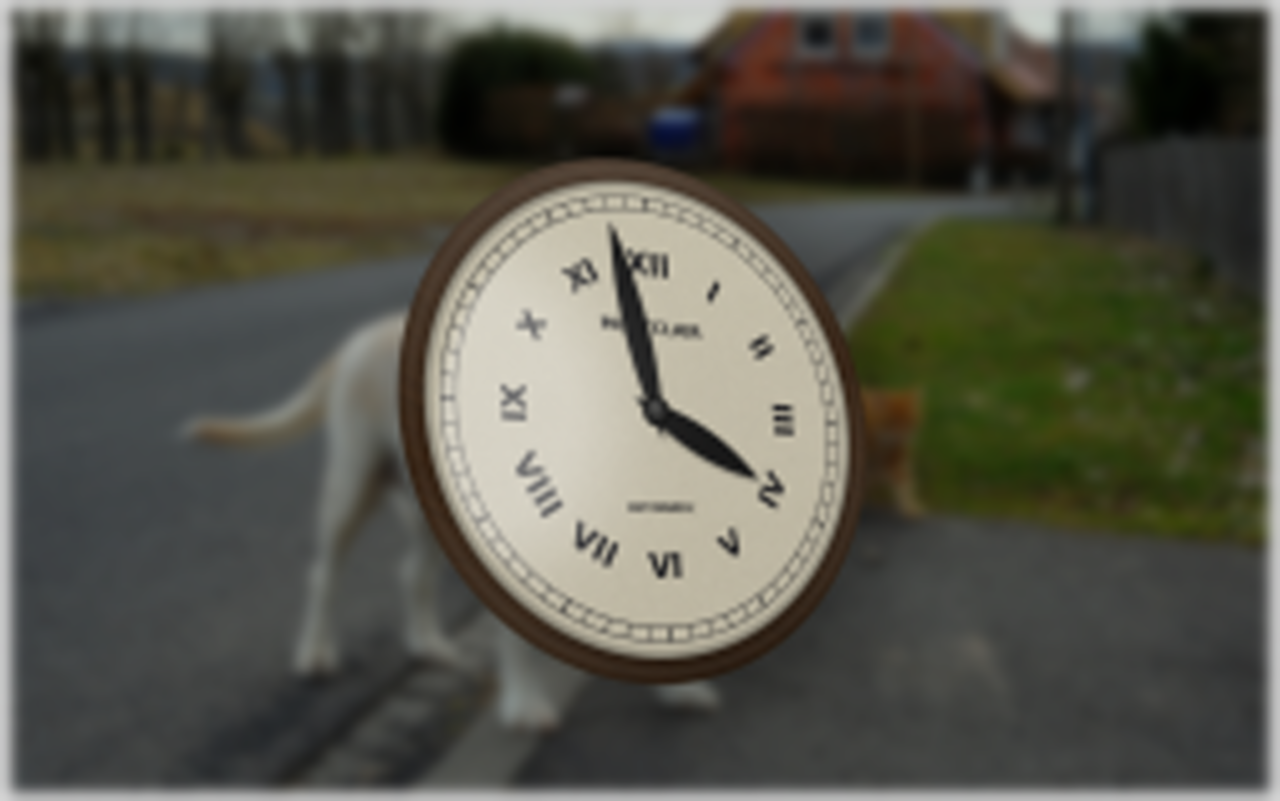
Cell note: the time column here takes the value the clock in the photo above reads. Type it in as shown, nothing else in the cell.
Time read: 3:58
